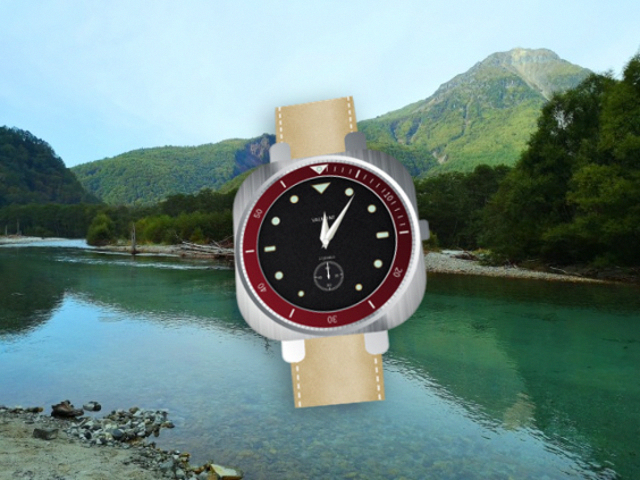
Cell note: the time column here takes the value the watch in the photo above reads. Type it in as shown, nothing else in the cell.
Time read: 12:06
